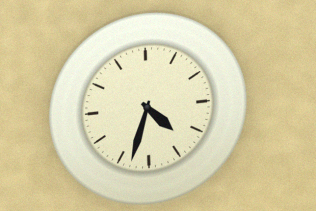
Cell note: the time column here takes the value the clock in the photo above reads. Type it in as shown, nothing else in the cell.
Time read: 4:33
